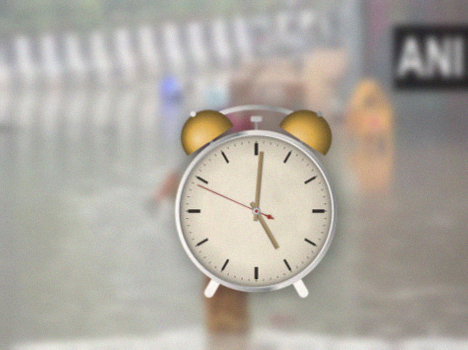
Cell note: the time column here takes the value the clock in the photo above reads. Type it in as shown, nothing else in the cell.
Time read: 5:00:49
